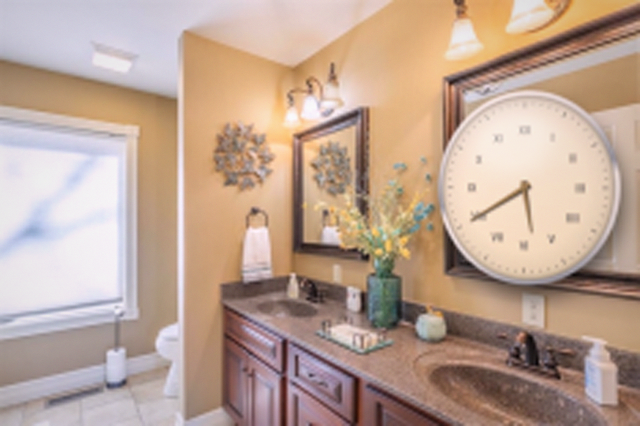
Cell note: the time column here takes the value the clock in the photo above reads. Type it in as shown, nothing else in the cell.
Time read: 5:40
